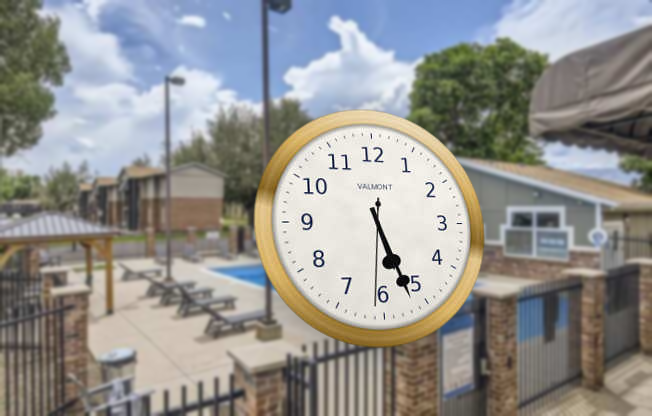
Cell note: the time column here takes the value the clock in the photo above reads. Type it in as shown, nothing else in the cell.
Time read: 5:26:31
